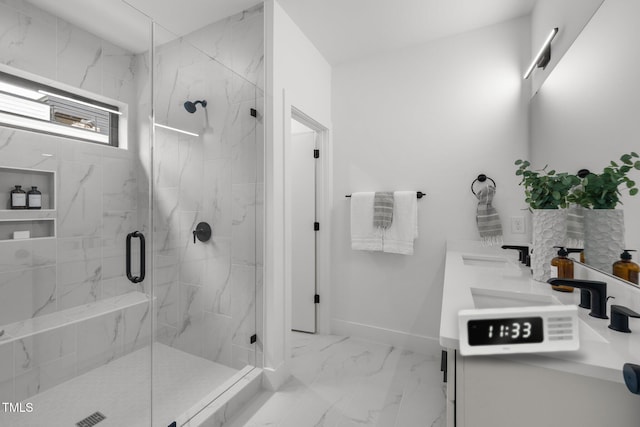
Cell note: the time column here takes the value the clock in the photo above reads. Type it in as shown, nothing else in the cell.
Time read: 11:33
